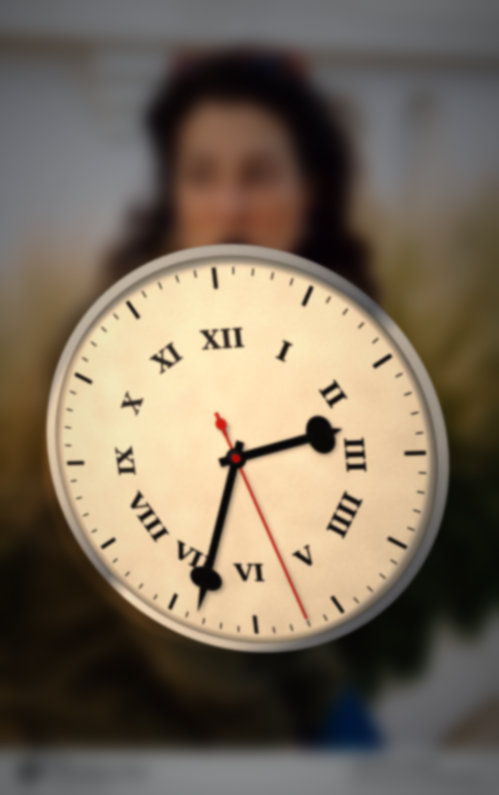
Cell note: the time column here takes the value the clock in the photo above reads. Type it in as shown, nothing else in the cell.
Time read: 2:33:27
